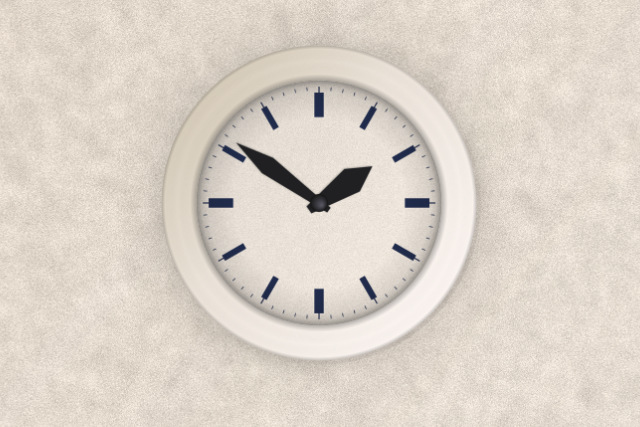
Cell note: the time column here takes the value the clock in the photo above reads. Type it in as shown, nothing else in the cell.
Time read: 1:51
